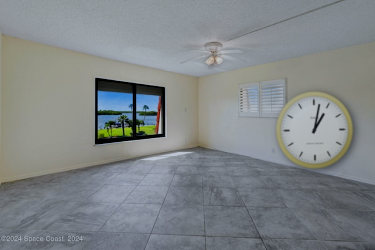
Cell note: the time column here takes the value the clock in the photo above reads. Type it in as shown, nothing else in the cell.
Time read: 1:02
